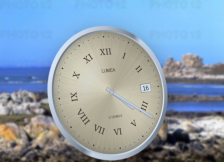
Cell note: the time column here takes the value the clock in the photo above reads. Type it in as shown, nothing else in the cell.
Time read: 4:21
